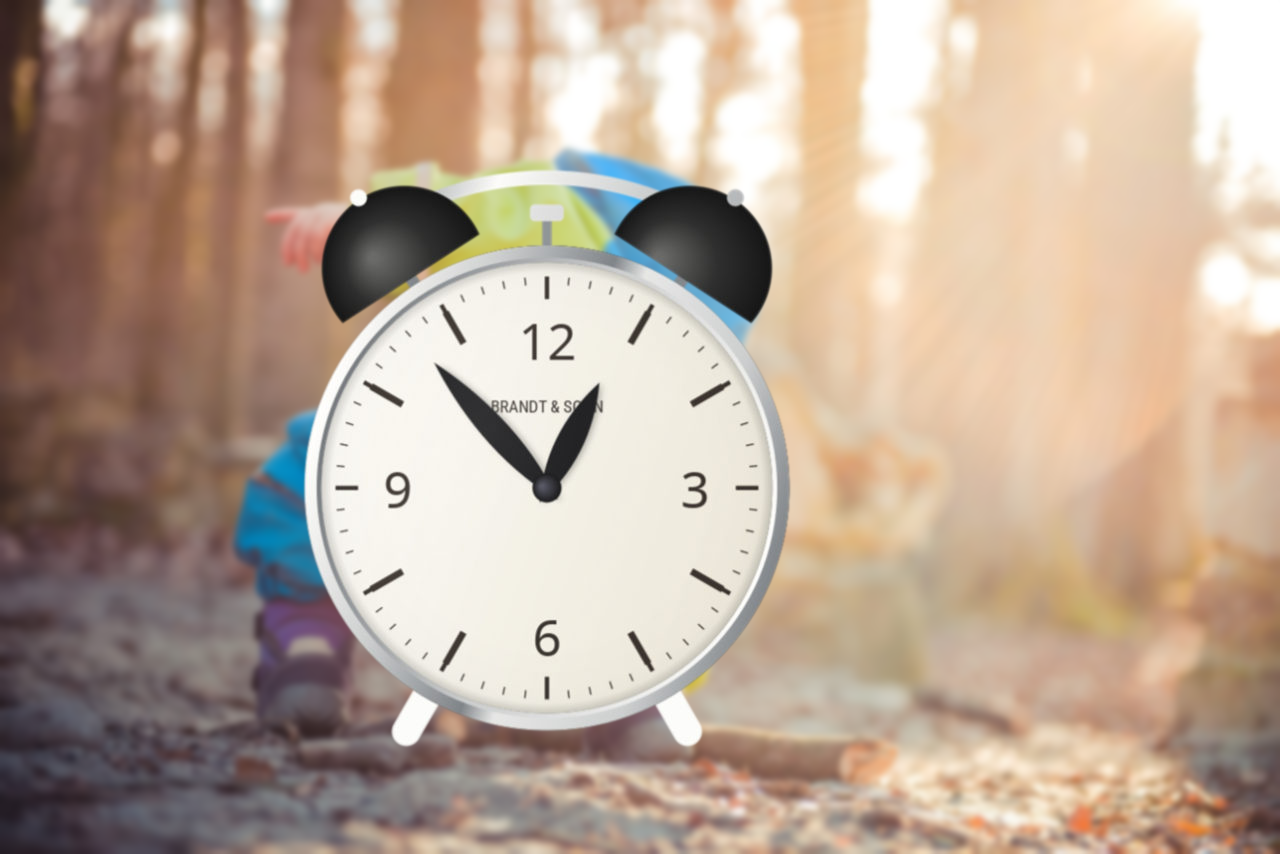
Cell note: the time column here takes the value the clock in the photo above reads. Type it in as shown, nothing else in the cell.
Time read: 12:53
